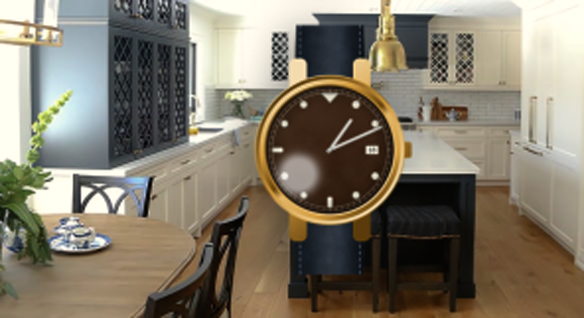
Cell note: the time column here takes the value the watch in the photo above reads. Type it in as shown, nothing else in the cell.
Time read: 1:11
